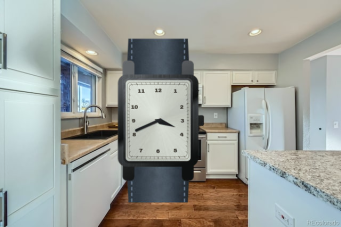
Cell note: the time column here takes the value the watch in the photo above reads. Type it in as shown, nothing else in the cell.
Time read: 3:41
